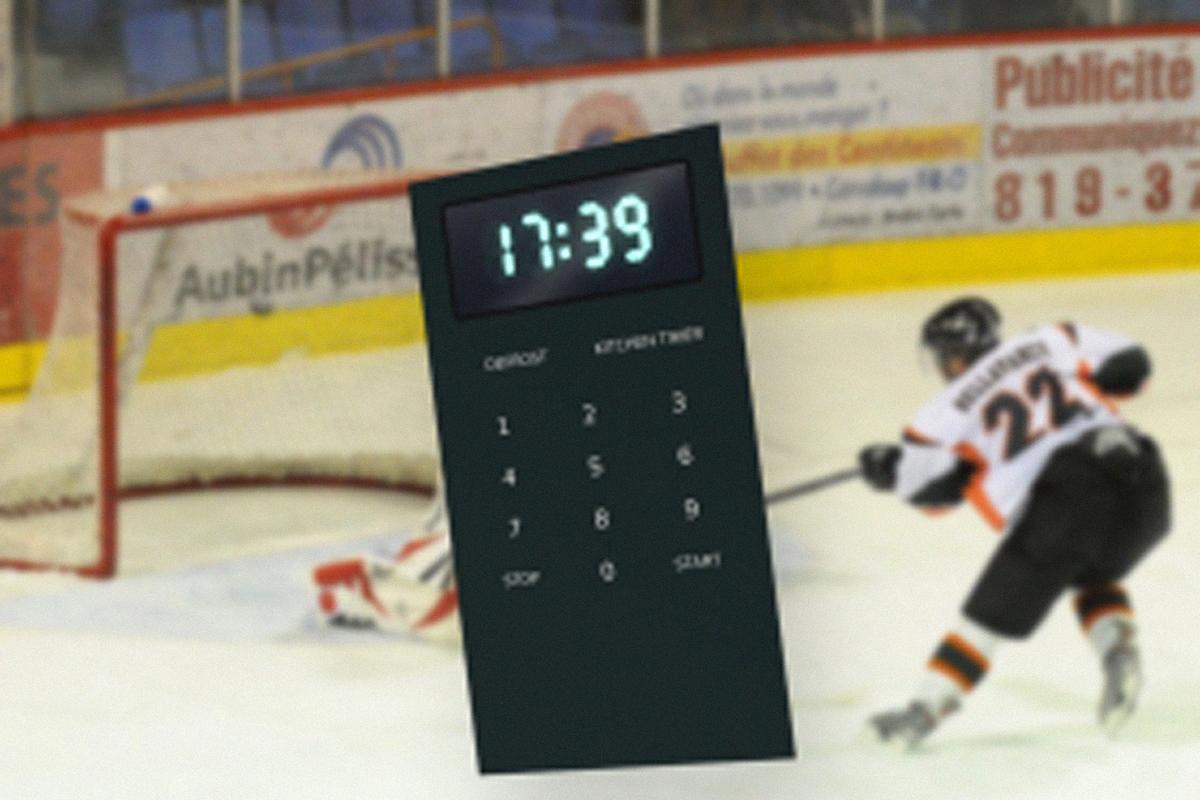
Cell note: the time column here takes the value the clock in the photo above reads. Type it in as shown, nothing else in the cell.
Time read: 17:39
